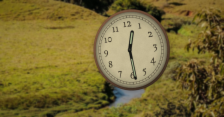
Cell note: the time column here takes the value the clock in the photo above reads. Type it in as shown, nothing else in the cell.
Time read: 12:29
